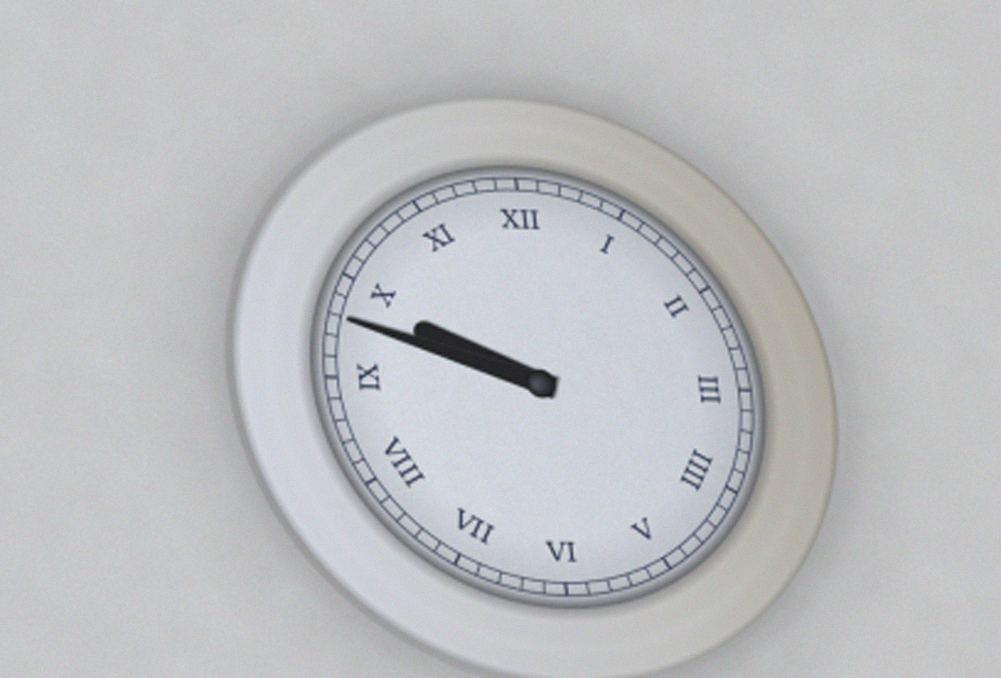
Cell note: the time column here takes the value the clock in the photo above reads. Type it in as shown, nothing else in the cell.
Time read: 9:48
